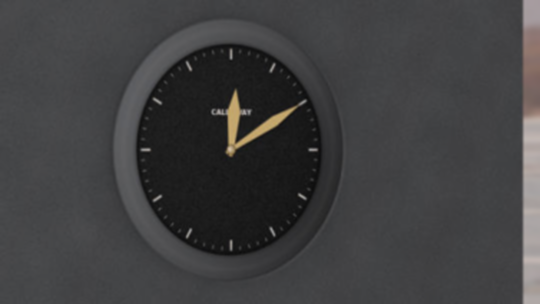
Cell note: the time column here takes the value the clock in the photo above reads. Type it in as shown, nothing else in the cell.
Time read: 12:10
